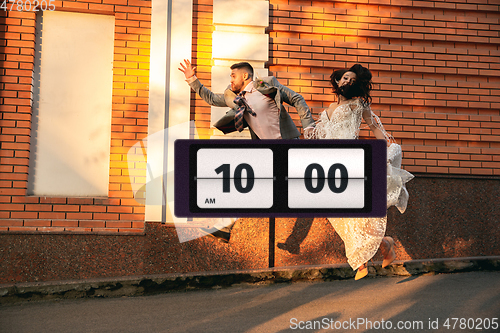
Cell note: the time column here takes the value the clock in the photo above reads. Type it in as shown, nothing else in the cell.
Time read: 10:00
